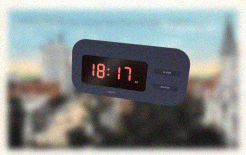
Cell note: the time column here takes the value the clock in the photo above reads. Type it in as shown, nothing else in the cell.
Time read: 18:17
